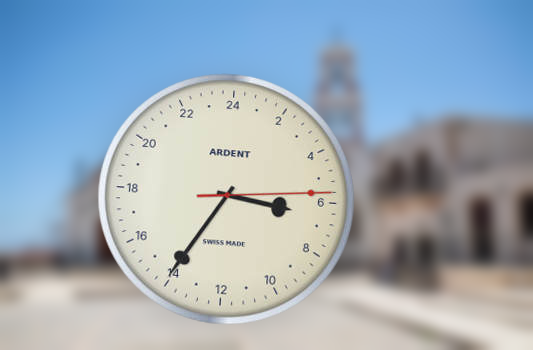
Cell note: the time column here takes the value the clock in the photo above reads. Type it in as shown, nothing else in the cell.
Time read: 6:35:14
